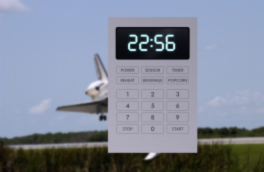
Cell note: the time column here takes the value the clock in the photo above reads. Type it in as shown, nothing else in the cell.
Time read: 22:56
